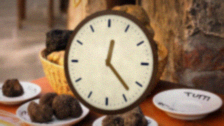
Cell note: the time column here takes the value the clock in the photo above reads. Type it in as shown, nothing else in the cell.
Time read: 12:23
